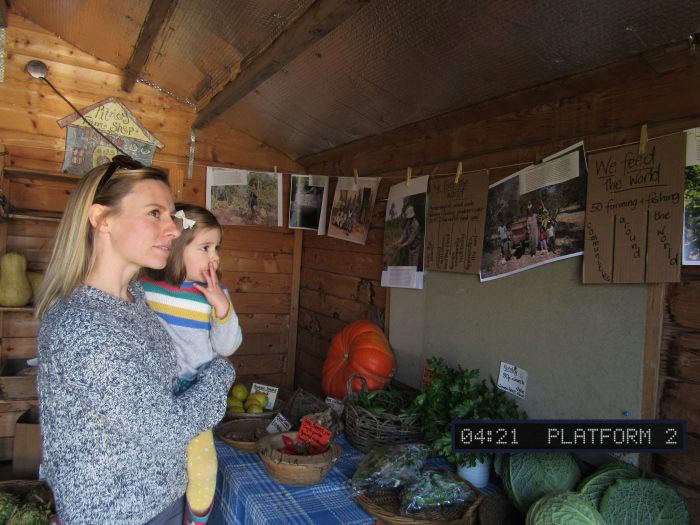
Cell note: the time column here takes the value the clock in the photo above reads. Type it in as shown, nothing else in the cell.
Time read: 4:21
